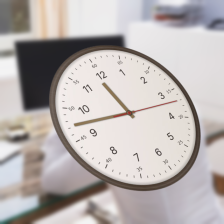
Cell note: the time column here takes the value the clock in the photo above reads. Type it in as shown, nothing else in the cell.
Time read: 11:47:17
